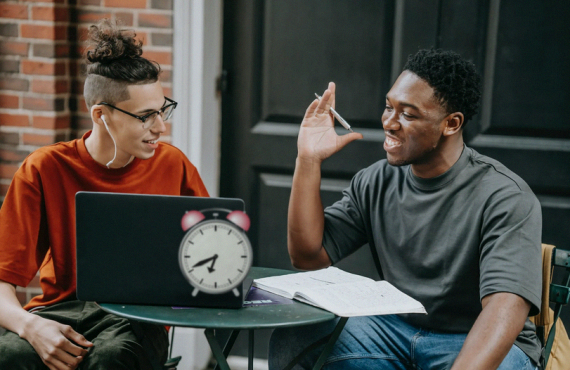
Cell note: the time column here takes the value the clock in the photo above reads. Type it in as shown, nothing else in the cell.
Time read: 6:41
